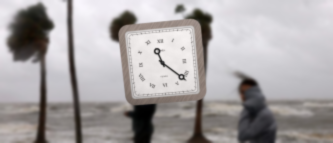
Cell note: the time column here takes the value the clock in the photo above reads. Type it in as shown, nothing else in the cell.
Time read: 11:22
